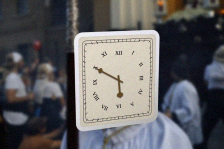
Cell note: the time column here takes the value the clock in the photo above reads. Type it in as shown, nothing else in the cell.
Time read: 5:50
